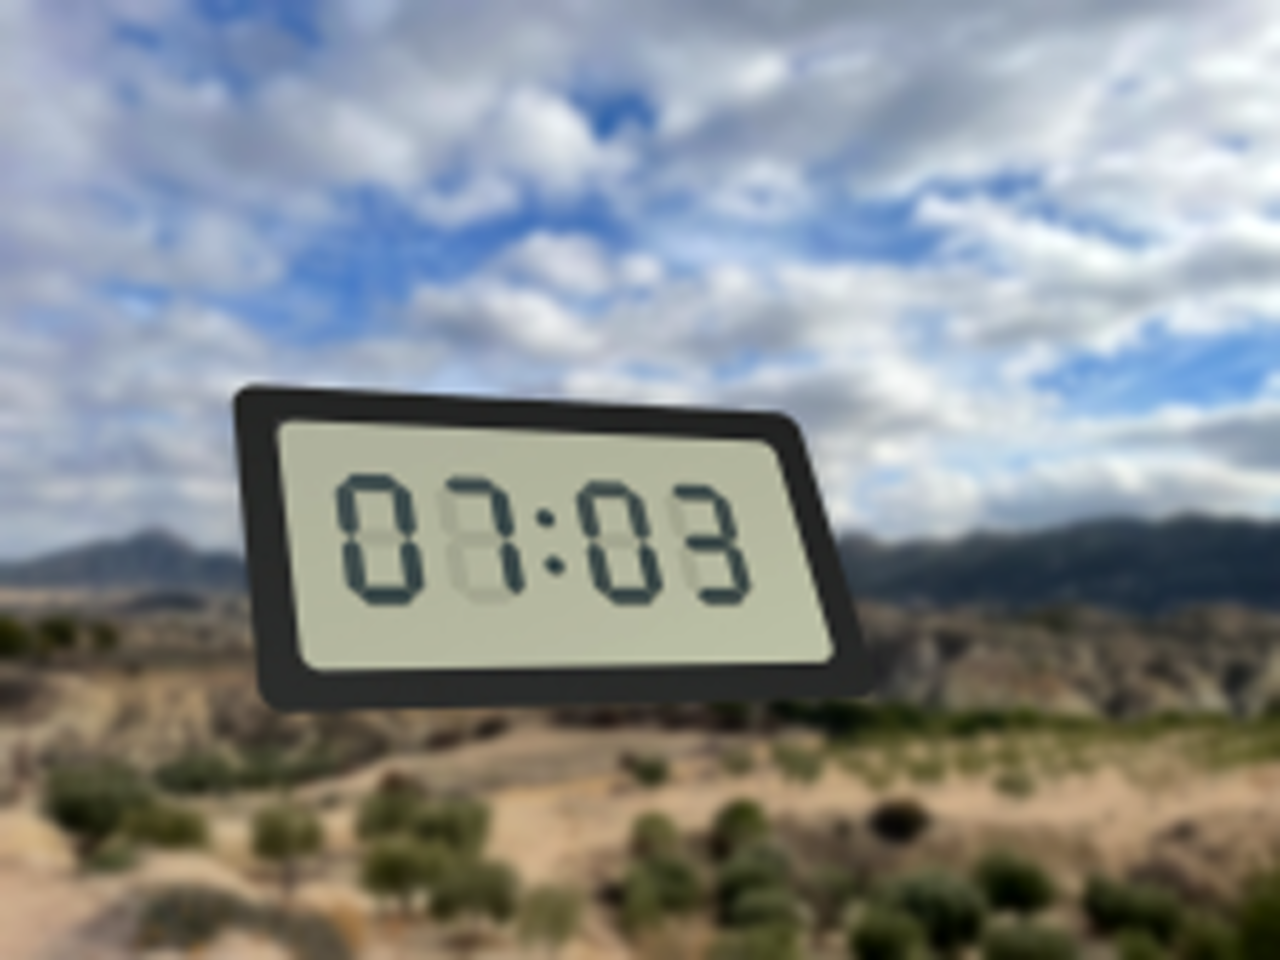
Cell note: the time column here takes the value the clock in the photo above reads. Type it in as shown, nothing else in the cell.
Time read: 7:03
